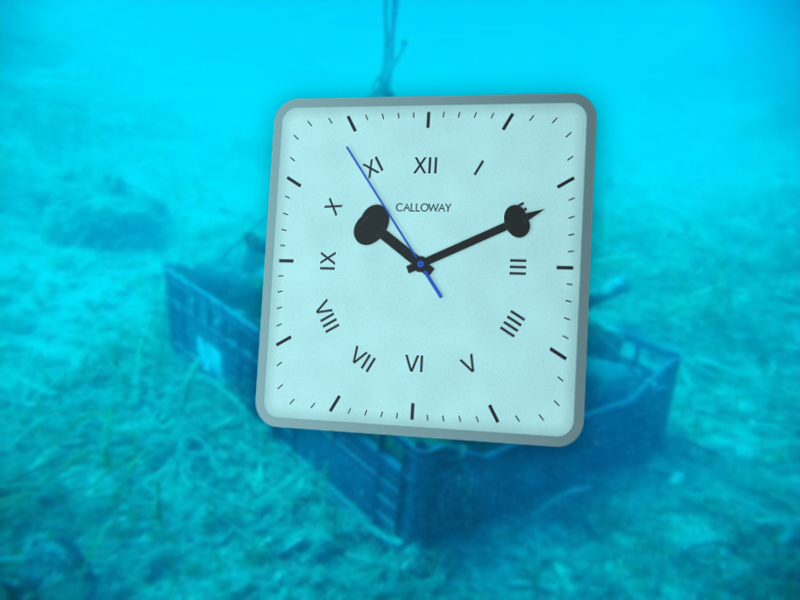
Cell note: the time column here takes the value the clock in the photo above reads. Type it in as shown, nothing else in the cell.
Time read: 10:10:54
